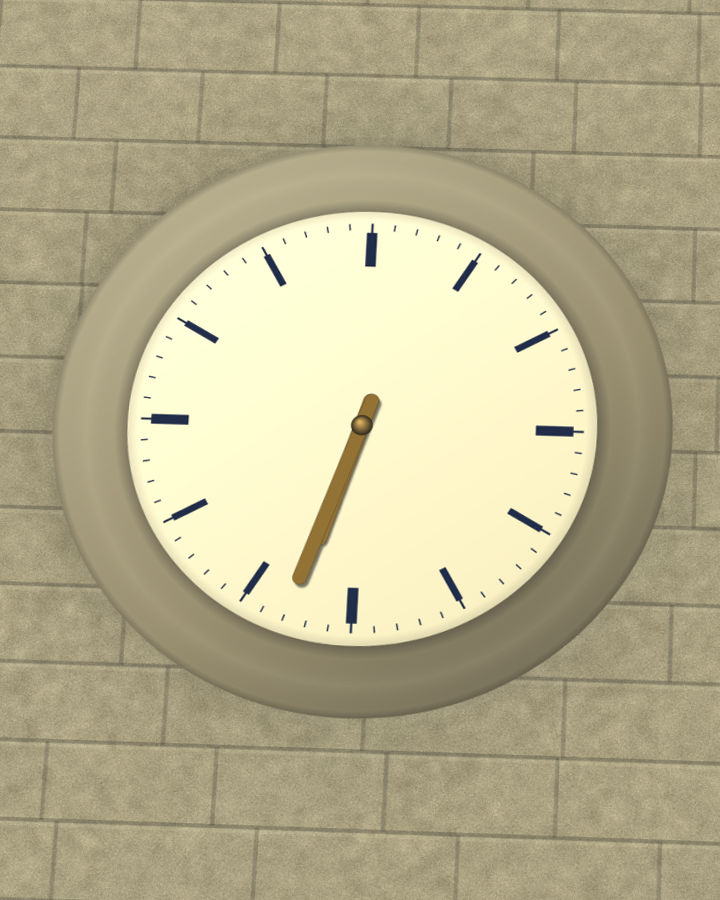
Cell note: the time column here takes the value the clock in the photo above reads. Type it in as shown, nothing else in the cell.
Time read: 6:33
